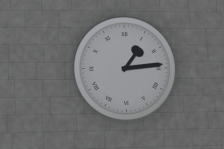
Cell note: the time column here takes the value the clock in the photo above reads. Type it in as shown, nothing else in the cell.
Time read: 1:14
